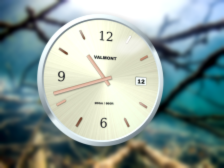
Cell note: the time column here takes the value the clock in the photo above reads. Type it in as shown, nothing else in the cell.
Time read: 10:42
